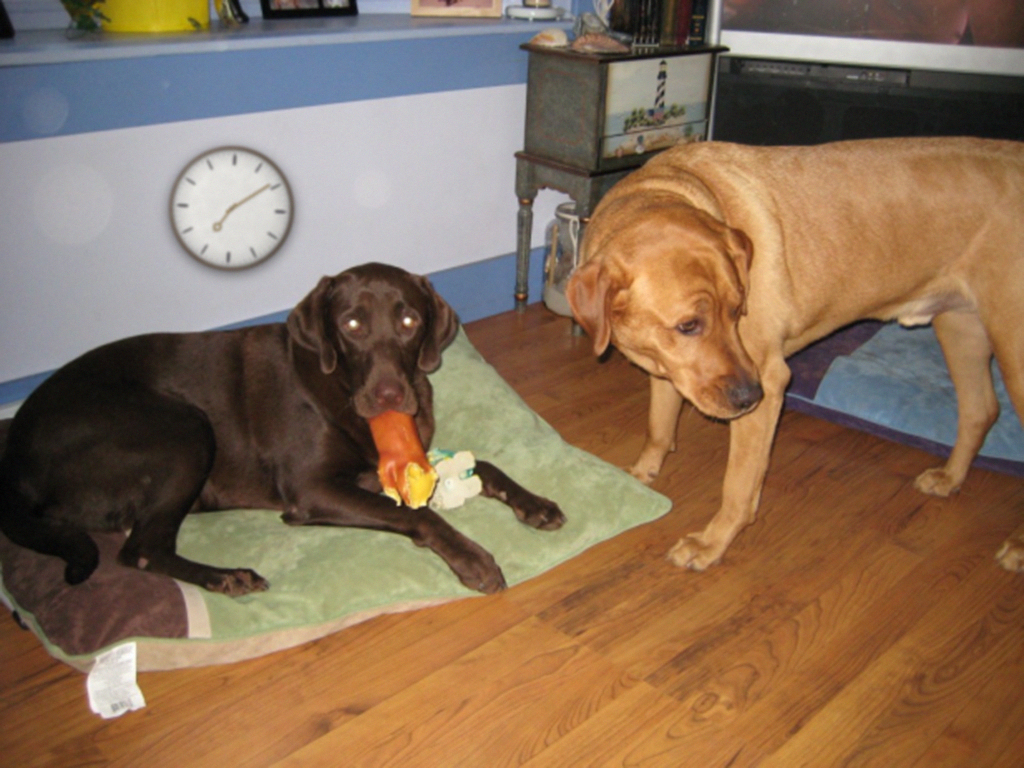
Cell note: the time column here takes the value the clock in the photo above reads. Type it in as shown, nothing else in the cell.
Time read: 7:09
